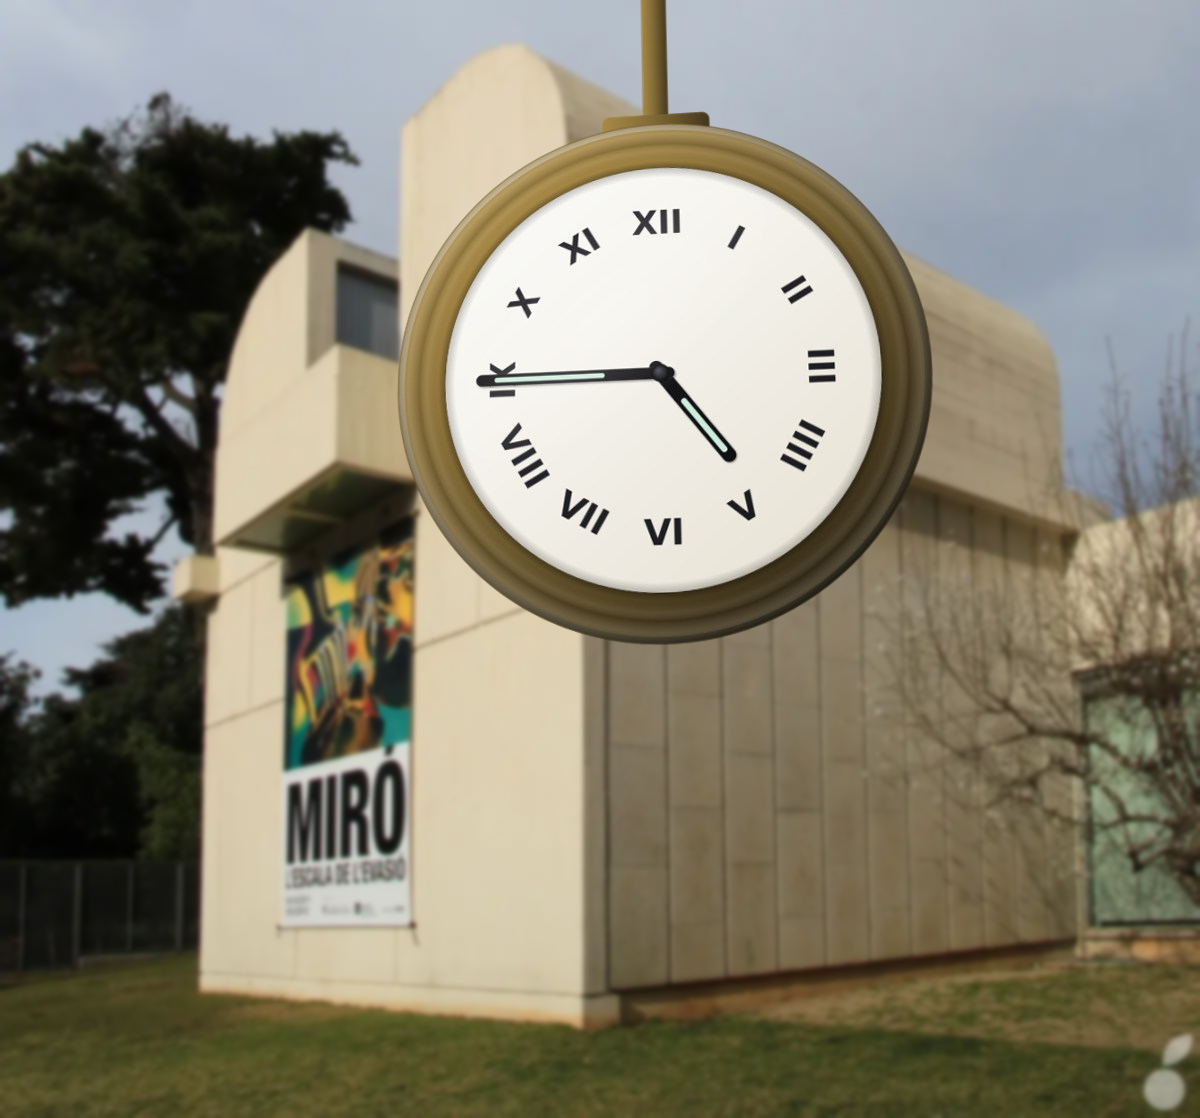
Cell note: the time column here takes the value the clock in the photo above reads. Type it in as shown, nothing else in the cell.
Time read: 4:45
